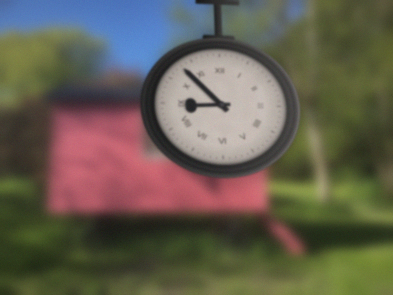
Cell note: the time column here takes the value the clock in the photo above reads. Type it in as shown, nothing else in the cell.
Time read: 8:53
